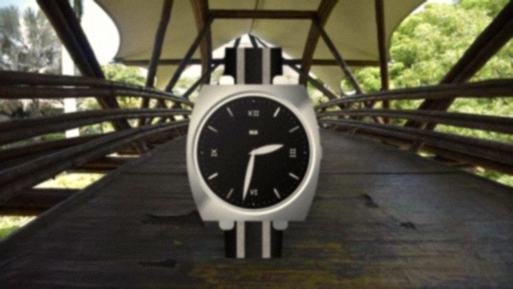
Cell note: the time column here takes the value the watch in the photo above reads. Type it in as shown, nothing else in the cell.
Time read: 2:32
